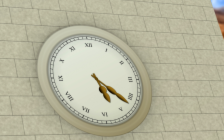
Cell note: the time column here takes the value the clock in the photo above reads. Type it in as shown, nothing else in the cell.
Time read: 5:22
